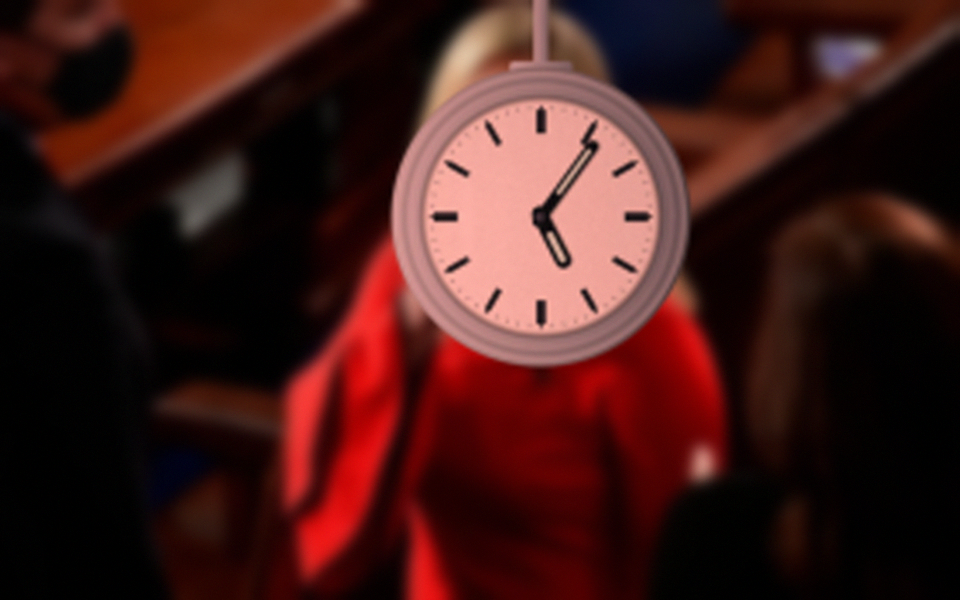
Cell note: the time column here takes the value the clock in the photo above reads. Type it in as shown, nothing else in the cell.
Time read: 5:06
